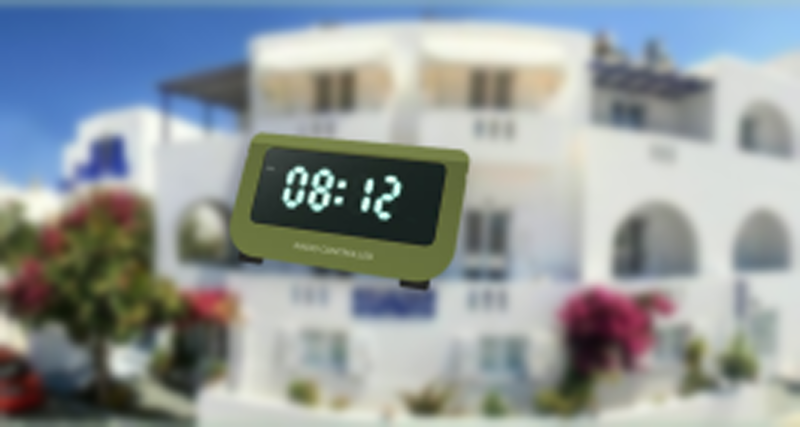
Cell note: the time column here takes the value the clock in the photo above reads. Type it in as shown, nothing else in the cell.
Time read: 8:12
